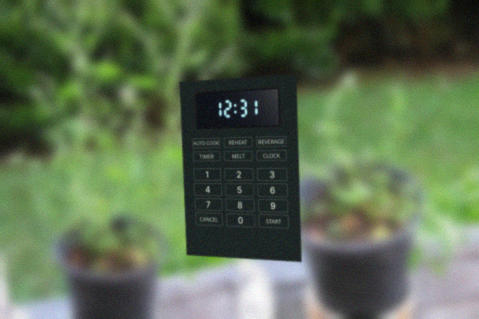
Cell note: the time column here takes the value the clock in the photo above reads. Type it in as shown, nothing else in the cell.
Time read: 12:31
